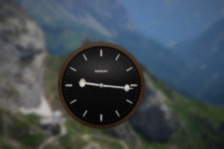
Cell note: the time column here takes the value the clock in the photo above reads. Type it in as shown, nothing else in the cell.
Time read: 9:16
